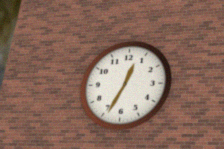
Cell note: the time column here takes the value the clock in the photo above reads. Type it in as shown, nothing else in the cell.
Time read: 12:34
